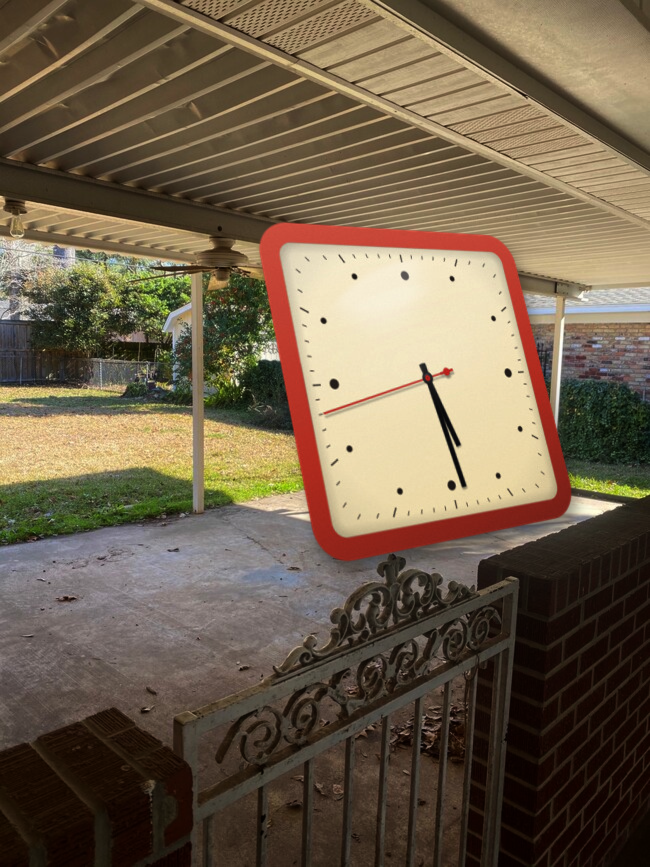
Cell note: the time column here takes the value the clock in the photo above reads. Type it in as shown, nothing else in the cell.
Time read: 5:28:43
